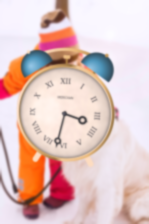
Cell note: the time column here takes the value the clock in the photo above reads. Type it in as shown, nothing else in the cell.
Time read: 3:32
